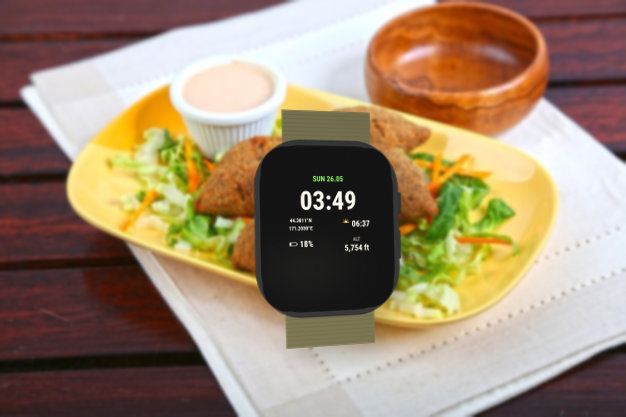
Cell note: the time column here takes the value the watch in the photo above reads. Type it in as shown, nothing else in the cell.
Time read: 3:49
